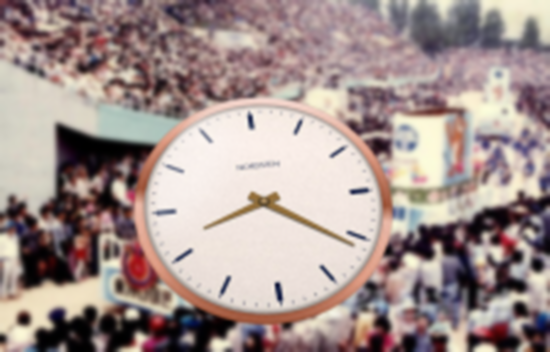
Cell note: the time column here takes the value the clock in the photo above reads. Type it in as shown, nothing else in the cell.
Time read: 8:21
